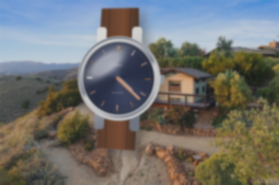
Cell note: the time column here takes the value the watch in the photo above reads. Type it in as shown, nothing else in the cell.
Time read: 4:22
